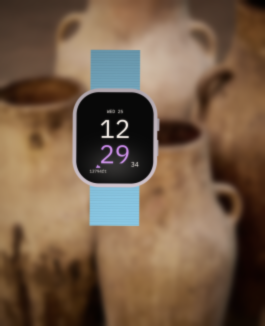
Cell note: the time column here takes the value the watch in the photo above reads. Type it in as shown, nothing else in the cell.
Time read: 12:29
